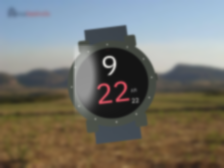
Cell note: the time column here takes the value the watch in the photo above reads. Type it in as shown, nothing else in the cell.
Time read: 9:22
